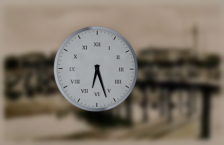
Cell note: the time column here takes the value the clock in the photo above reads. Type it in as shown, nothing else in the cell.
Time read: 6:27
